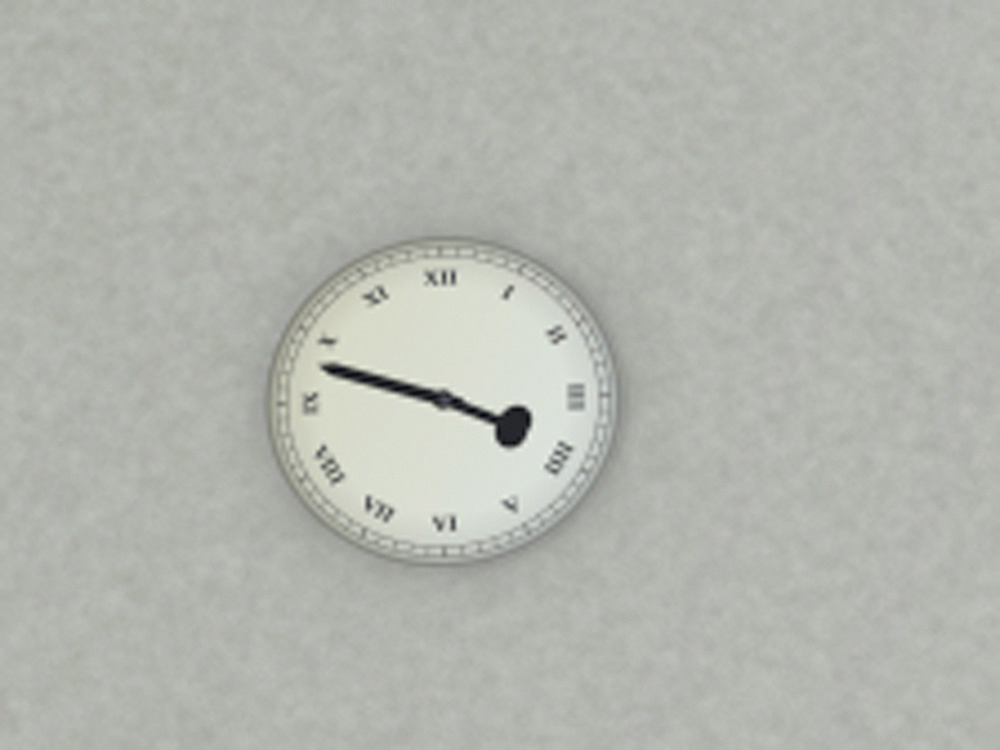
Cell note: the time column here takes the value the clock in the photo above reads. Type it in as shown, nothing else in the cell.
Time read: 3:48
